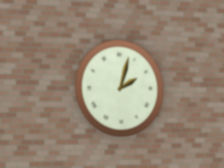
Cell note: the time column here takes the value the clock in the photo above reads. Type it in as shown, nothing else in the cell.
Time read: 2:03
